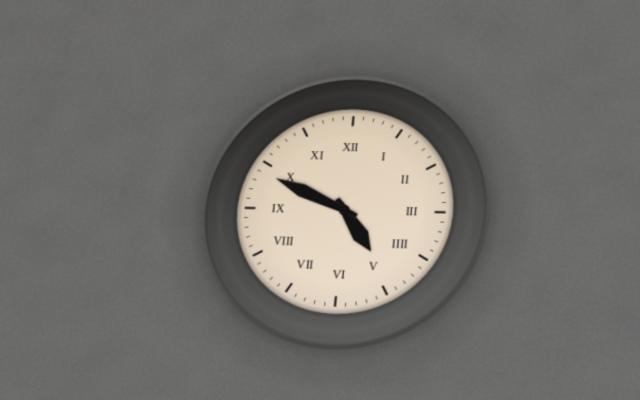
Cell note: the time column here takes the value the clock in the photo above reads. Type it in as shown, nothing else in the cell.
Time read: 4:49
